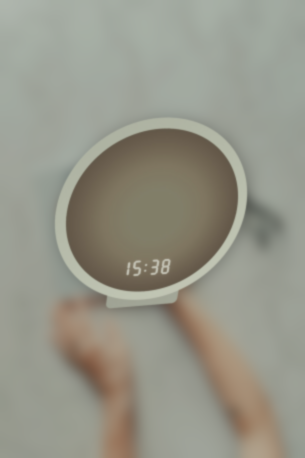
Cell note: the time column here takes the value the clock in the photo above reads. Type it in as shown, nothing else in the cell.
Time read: 15:38
